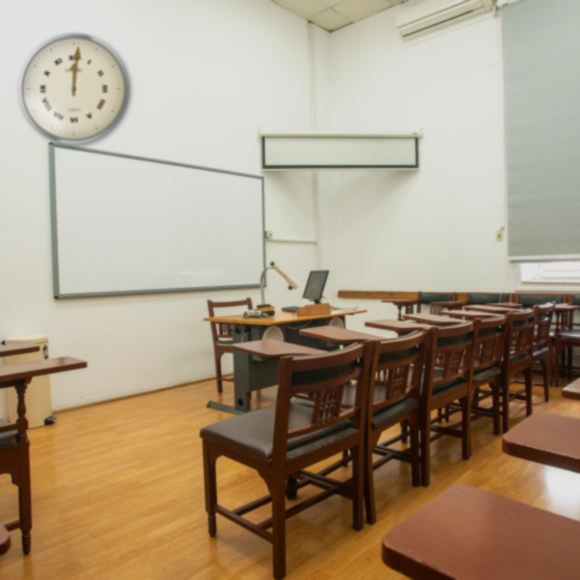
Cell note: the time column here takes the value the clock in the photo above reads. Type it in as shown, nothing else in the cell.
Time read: 12:01
